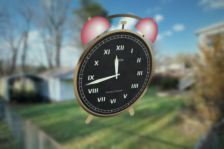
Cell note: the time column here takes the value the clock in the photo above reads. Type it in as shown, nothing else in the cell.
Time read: 11:43
